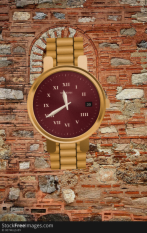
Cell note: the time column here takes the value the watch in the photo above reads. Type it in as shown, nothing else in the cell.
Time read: 11:40
